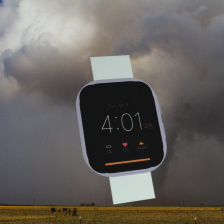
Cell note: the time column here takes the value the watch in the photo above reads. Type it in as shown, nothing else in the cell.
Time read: 4:01:48
